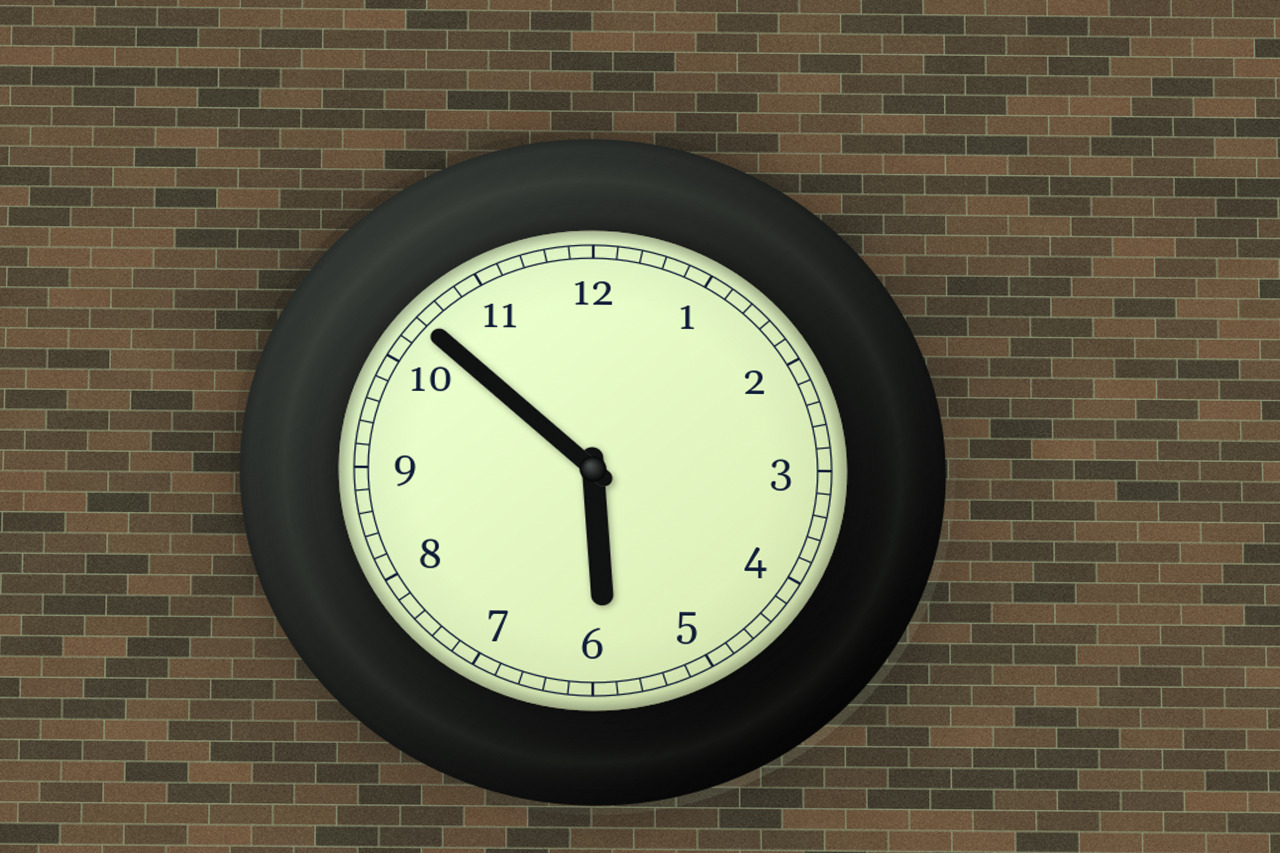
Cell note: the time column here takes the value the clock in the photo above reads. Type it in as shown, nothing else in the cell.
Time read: 5:52
